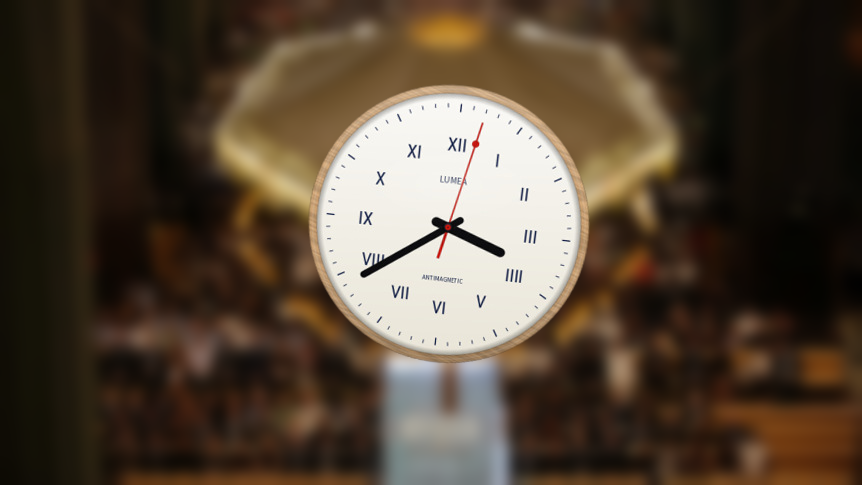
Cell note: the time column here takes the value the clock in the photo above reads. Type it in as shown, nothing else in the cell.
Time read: 3:39:02
